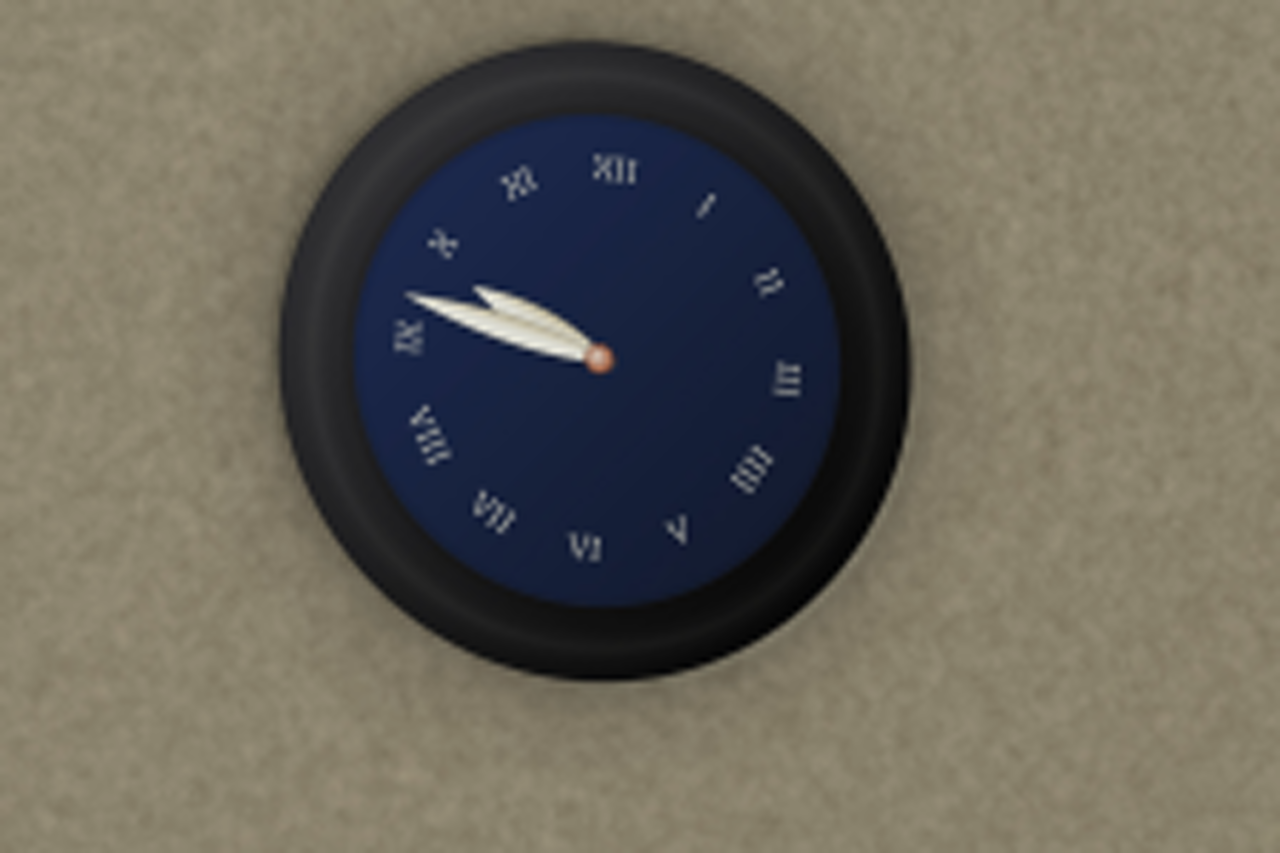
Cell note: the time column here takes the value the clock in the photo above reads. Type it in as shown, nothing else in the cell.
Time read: 9:47
